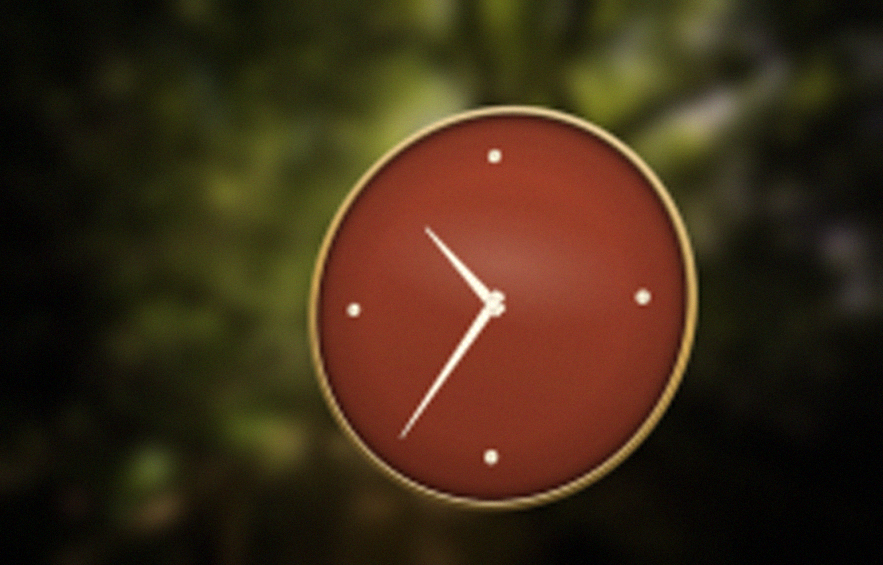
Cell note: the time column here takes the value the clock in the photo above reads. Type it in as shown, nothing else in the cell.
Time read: 10:36
